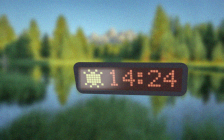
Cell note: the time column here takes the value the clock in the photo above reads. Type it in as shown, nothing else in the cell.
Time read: 14:24
